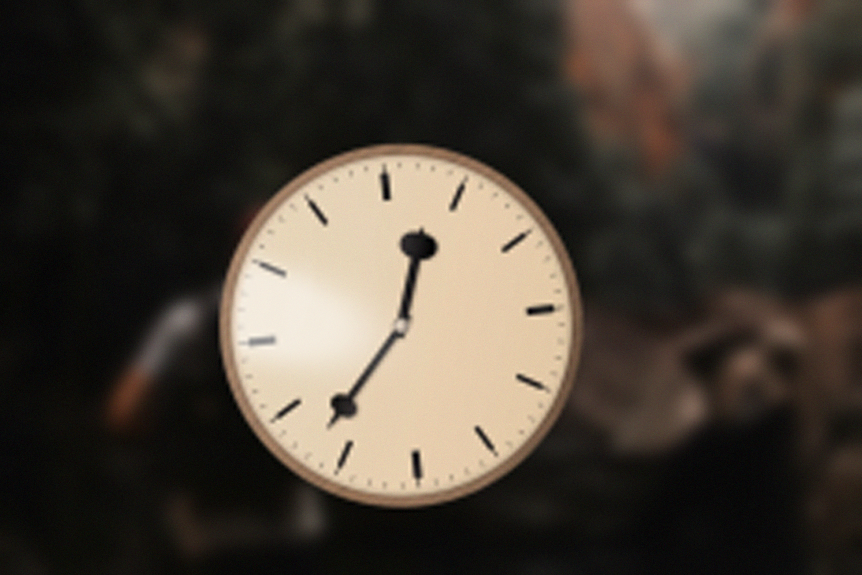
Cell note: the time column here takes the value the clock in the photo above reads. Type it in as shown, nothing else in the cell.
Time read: 12:37
